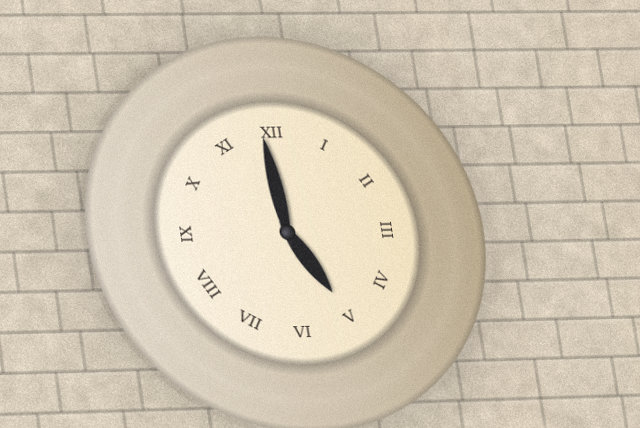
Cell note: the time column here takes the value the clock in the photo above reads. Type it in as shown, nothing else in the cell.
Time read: 4:59
